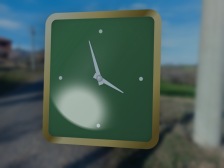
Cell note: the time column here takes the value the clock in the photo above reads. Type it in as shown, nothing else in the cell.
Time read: 3:57
